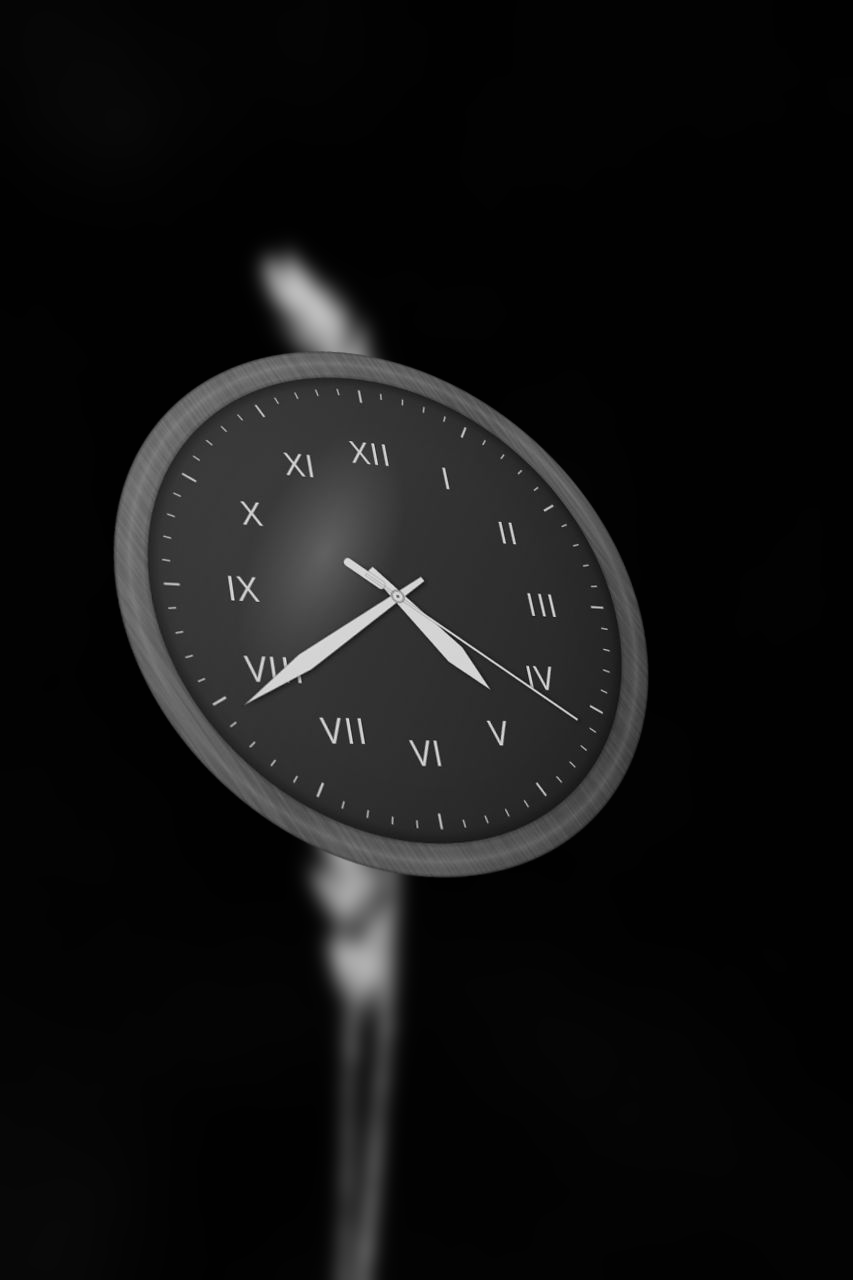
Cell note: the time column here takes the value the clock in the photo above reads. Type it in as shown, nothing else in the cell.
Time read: 4:39:21
